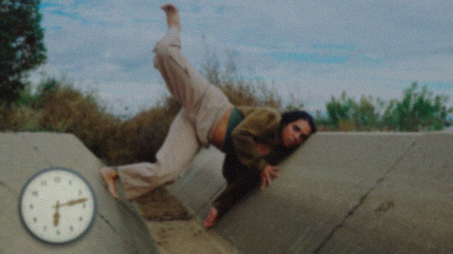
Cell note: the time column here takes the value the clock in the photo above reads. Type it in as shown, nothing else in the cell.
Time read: 6:13
